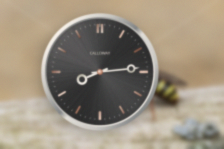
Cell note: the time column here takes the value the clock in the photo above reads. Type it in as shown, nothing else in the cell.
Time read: 8:14
